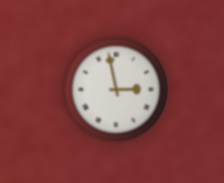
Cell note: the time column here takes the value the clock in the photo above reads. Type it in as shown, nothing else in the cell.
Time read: 2:58
